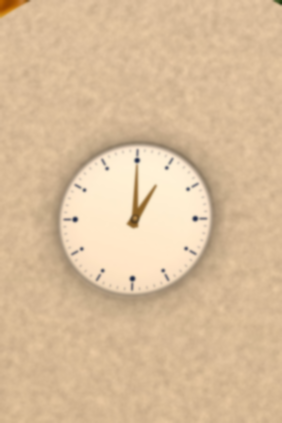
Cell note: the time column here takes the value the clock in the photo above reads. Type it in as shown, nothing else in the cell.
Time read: 1:00
